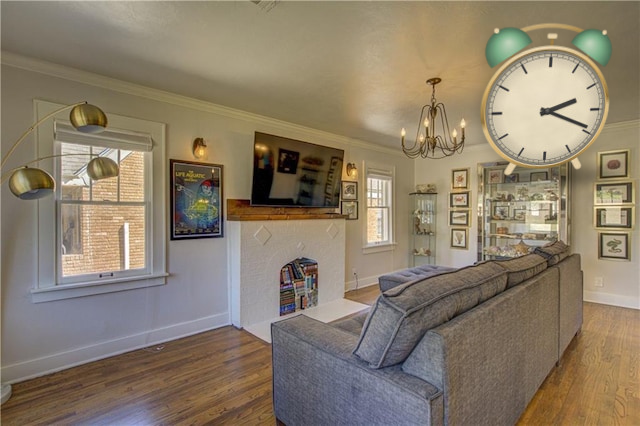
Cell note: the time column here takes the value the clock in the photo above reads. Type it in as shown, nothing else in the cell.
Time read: 2:19
